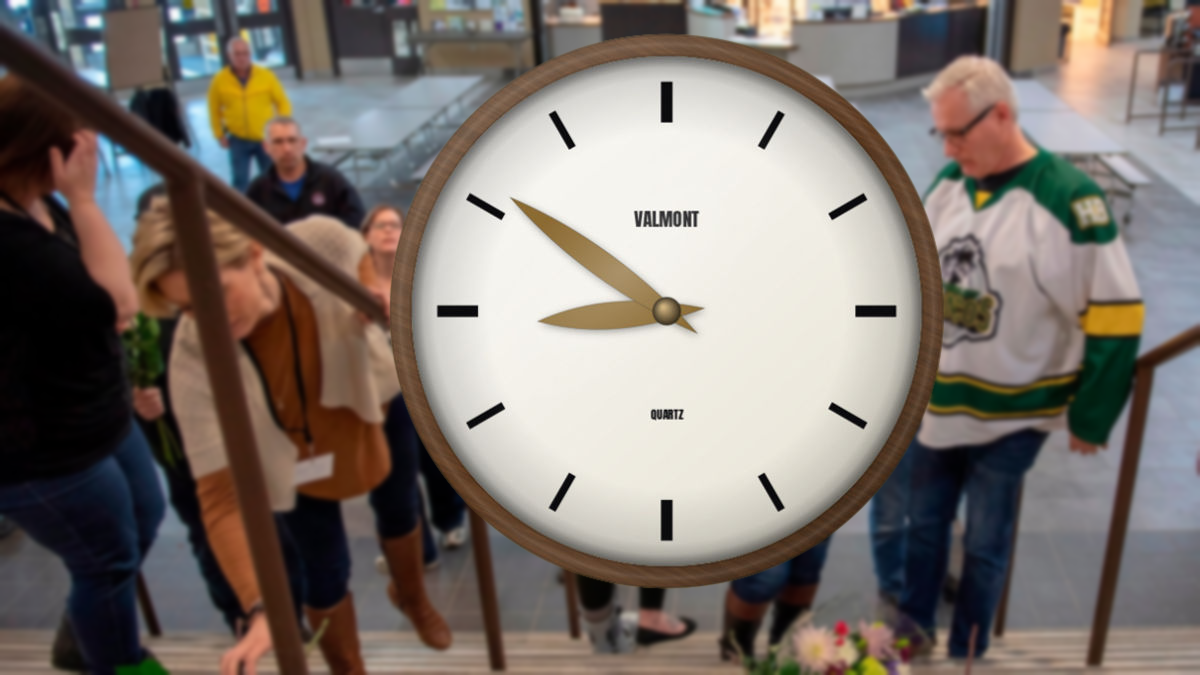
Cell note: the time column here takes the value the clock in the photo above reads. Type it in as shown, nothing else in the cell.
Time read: 8:51
